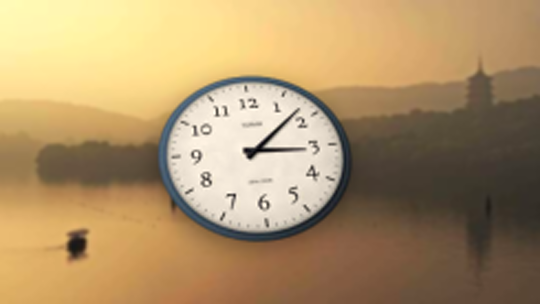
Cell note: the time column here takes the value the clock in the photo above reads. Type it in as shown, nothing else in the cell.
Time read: 3:08
